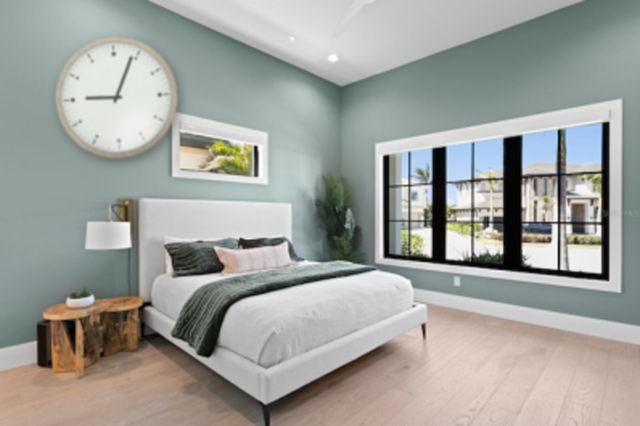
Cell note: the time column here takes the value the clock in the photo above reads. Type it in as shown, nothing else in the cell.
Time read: 9:04
